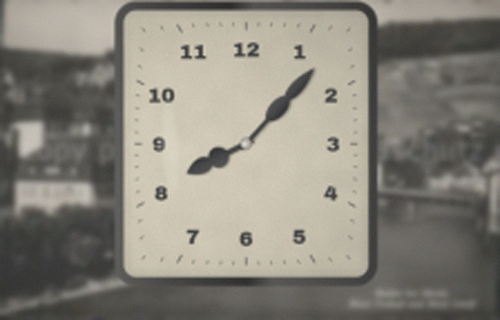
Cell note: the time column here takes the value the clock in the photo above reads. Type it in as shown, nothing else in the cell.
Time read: 8:07
